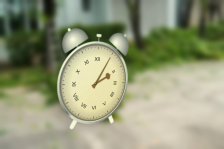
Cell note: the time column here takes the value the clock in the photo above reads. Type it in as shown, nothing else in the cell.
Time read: 2:05
